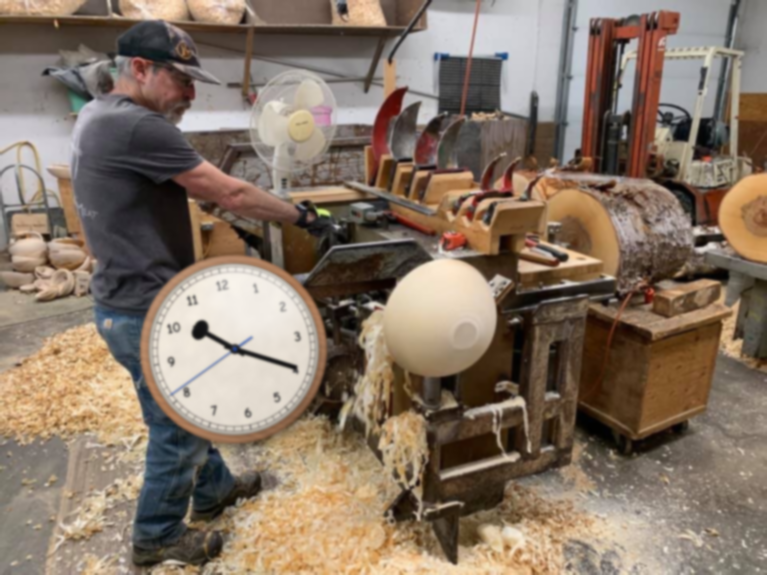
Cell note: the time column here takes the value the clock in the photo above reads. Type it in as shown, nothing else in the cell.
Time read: 10:19:41
